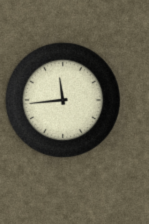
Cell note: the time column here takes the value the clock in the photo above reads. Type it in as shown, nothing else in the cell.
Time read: 11:44
